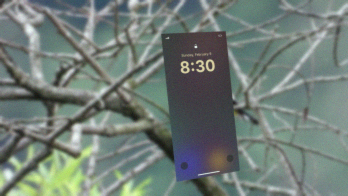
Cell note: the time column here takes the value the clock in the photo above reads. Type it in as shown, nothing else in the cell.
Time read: 8:30
